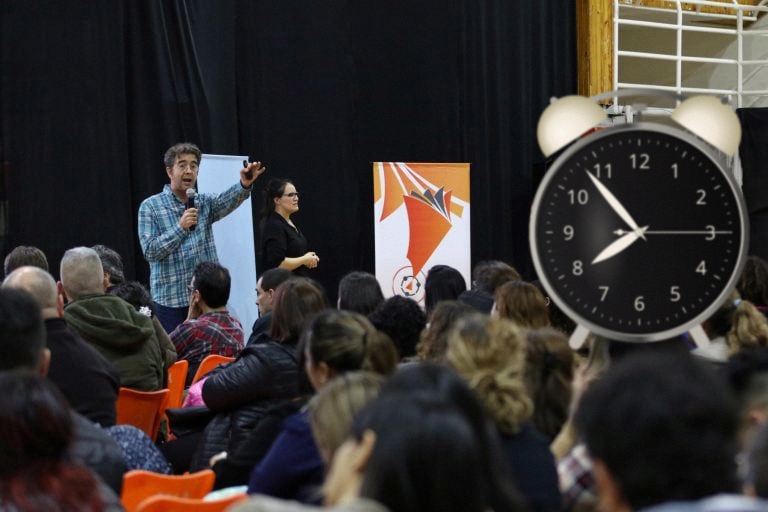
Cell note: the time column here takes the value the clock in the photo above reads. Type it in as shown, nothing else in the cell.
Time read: 7:53:15
